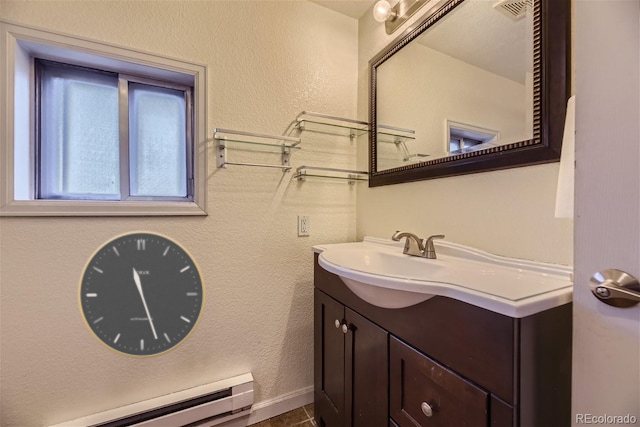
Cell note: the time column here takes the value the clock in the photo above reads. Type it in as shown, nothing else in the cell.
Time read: 11:27
